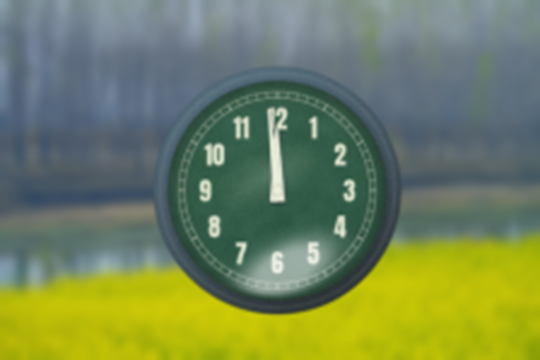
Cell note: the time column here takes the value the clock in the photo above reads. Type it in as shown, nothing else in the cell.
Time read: 11:59
